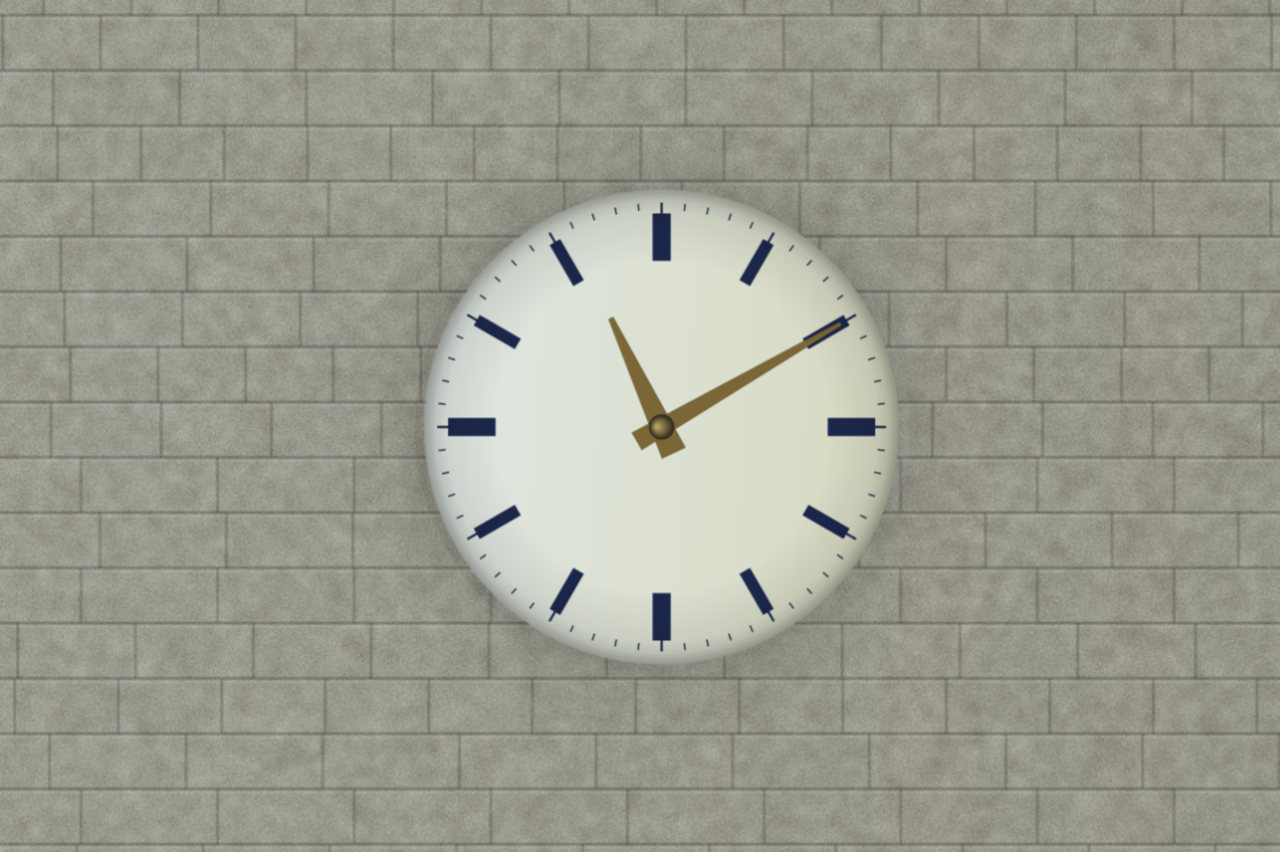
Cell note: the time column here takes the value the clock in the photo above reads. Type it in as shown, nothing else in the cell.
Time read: 11:10
